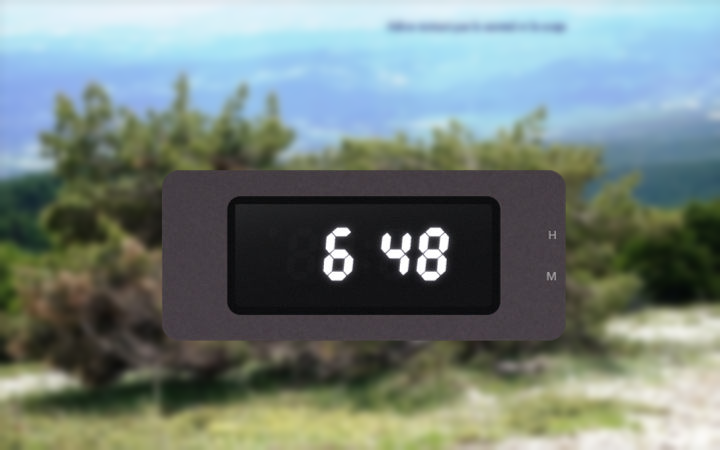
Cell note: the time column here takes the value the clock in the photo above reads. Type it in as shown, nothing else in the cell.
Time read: 6:48
